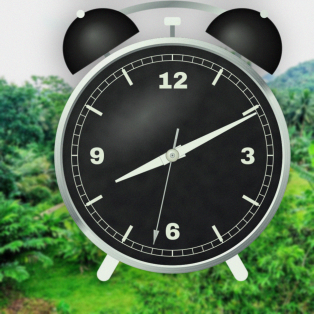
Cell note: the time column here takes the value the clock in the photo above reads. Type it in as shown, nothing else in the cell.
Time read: 8:10:32
